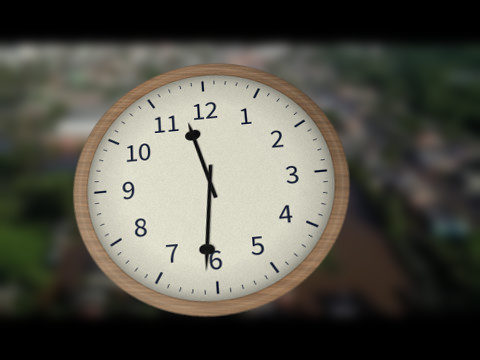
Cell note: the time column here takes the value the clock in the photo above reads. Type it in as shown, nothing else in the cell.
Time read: 11:31
